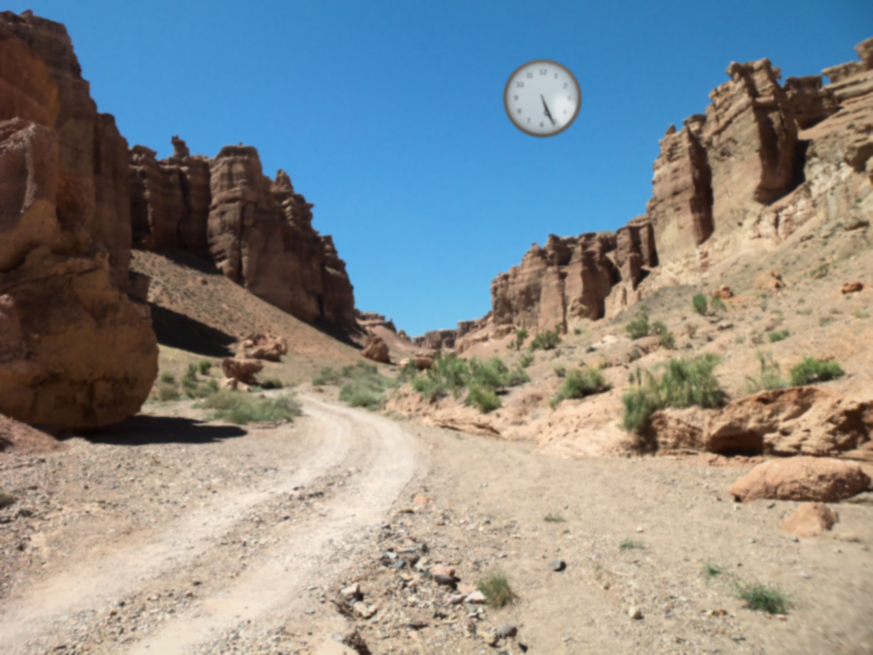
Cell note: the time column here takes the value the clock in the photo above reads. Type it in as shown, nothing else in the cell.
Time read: 5:26
